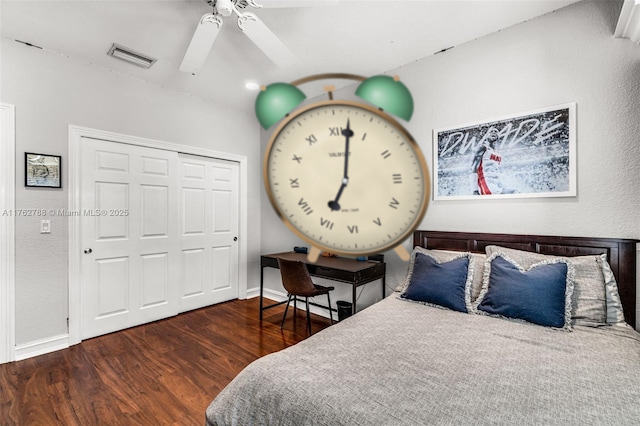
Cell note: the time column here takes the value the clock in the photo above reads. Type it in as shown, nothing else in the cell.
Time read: 7:02
